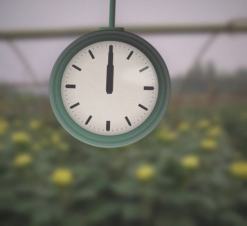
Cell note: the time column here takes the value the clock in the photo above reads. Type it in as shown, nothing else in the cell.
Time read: 12:00
